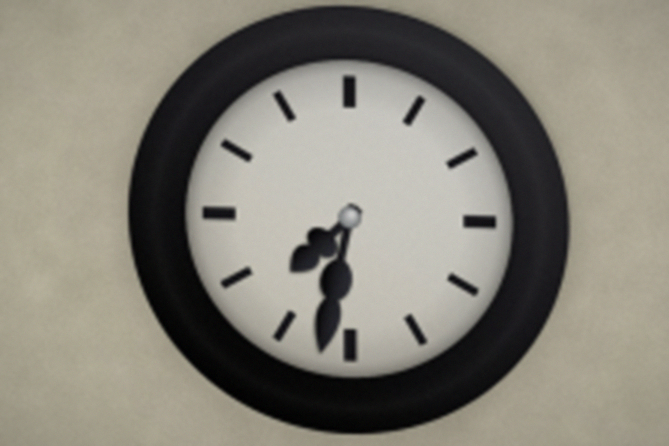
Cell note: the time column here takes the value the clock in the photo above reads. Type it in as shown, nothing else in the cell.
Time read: 7:32
